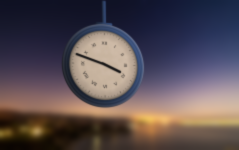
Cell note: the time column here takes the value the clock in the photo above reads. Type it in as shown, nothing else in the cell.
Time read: 3:48
